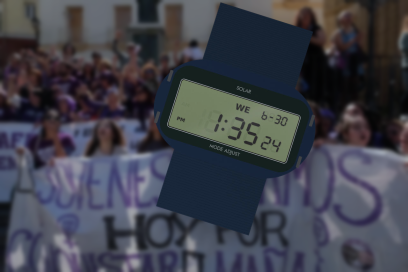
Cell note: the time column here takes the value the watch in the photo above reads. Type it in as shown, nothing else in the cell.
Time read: 1:35:24
